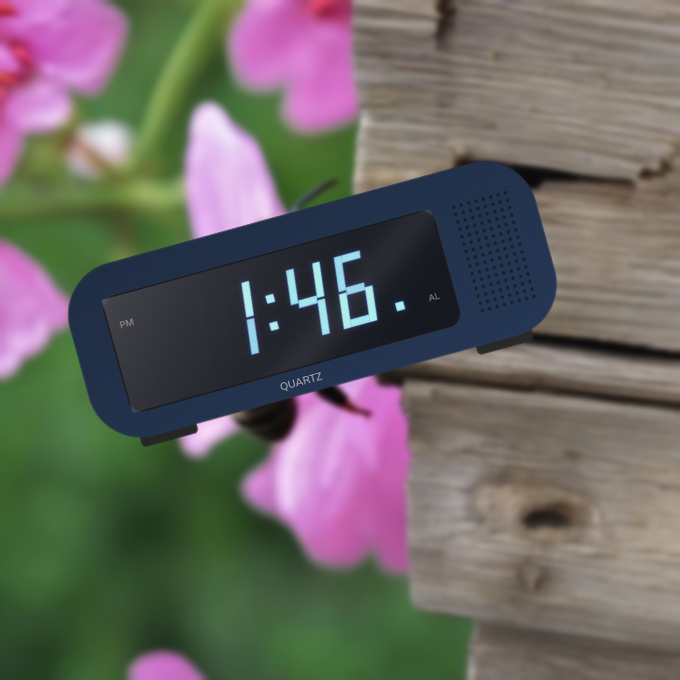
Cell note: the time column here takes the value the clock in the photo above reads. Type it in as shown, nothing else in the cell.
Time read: 1:46
